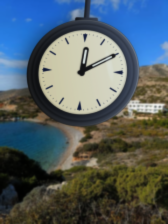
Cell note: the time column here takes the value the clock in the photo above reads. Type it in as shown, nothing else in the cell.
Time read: 12:10
